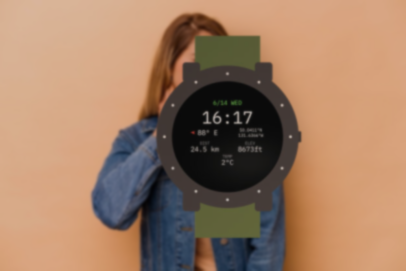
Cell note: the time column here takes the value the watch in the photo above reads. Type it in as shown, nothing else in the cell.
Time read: 16:17
